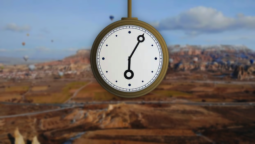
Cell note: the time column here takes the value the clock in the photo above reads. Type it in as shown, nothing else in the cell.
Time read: 6:05
